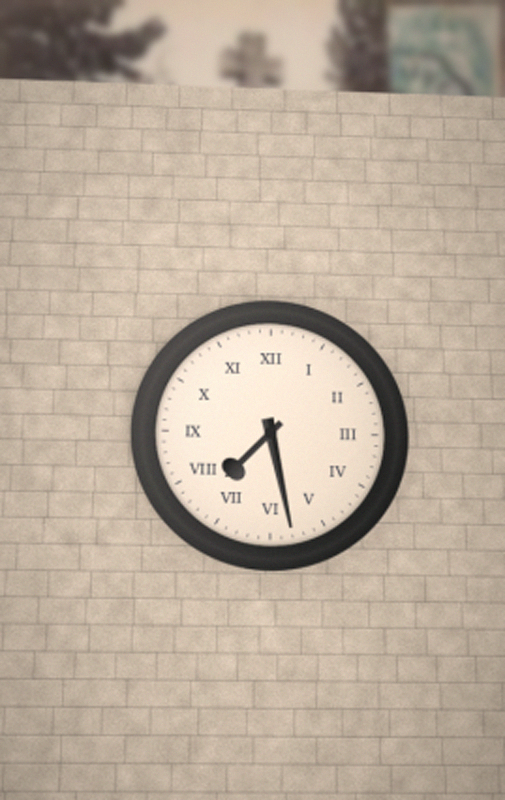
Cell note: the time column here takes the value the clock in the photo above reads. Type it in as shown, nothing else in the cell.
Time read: 7:28
